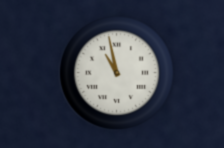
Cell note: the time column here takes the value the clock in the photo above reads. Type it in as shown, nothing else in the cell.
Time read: 10:58
